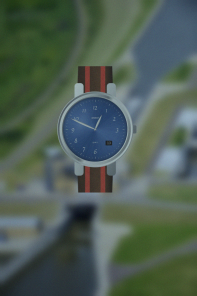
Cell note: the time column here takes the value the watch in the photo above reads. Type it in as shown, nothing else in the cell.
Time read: 12:49
